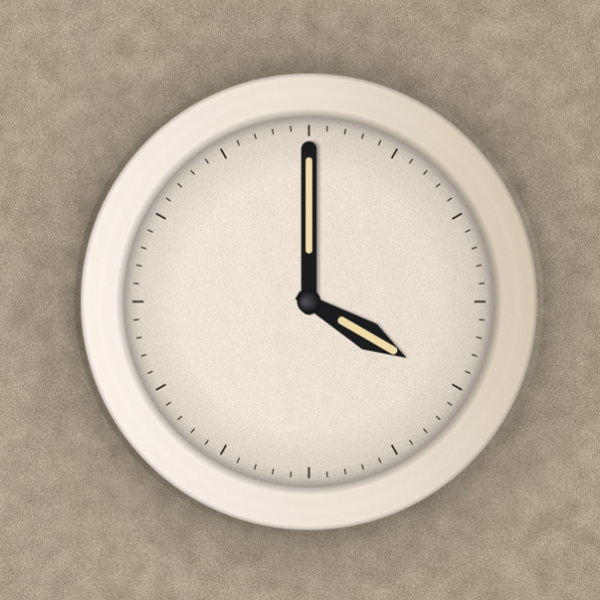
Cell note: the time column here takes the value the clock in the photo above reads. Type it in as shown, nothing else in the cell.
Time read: 4:00
